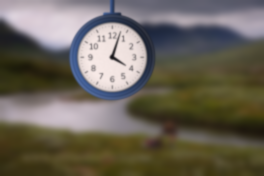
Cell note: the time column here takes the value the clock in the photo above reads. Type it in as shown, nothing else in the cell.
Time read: 4:03
